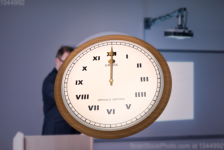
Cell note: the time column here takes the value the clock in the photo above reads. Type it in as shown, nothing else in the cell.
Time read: 12:00
